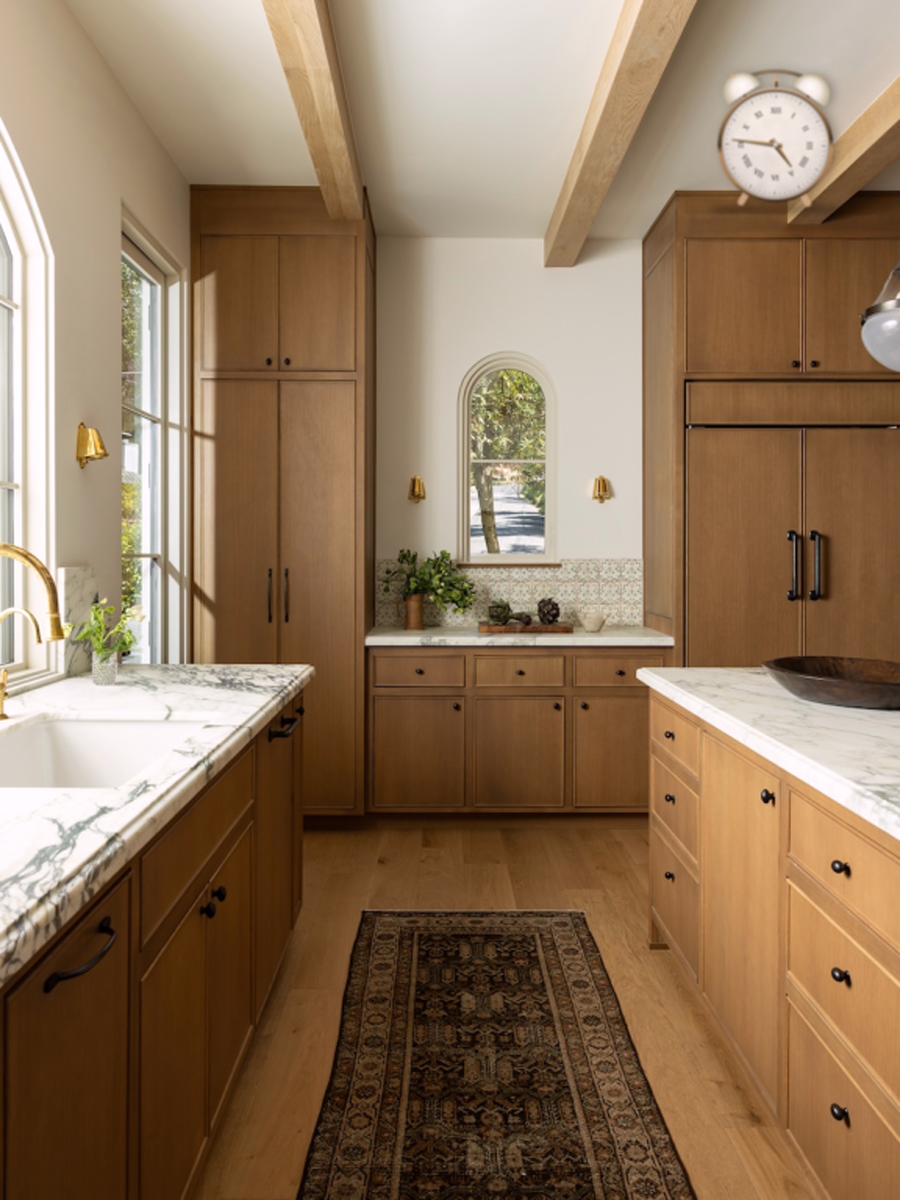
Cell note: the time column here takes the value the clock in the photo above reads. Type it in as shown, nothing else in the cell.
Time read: 4:46
